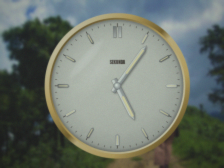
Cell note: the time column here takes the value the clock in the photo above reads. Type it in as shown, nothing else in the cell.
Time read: 5:06
